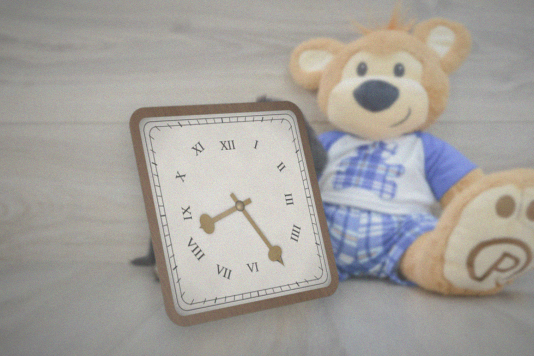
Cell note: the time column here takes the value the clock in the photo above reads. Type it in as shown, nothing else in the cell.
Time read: 8:25
